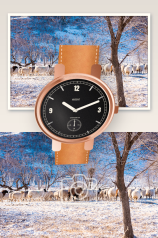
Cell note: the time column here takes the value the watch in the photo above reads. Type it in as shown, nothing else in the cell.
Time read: 10:11
